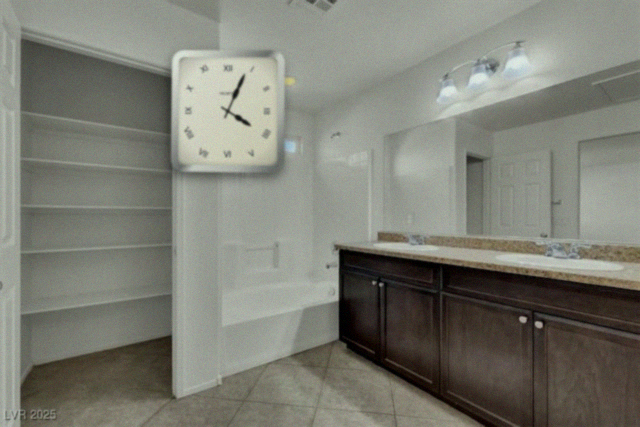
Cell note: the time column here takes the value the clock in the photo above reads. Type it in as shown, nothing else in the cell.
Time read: 4:04
